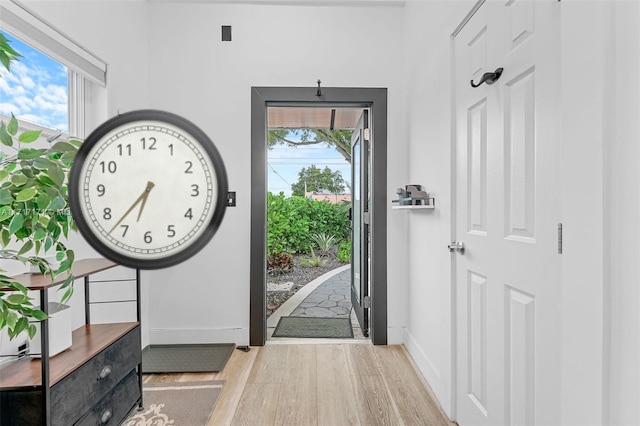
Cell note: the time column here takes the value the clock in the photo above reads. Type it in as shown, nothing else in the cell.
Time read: 6:37
